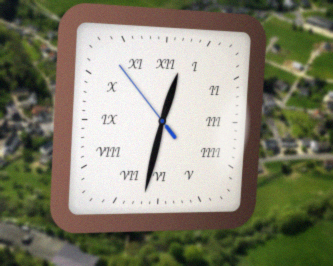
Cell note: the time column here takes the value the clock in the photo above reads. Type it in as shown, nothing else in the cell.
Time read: 12:31:53
